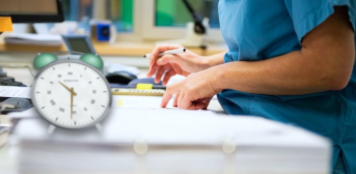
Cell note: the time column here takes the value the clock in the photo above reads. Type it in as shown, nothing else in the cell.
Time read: 10:31
